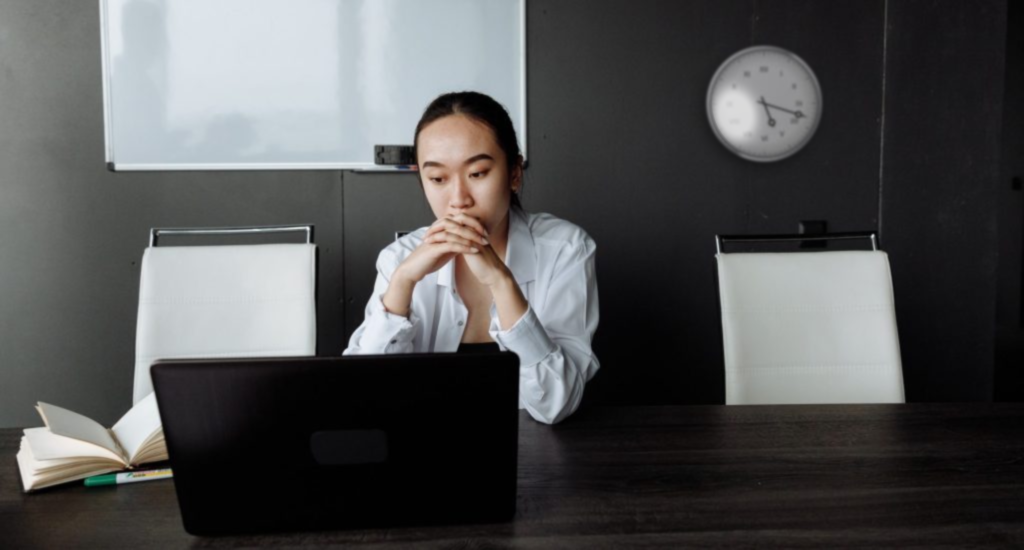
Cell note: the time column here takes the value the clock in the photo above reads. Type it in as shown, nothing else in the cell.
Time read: 5:18
